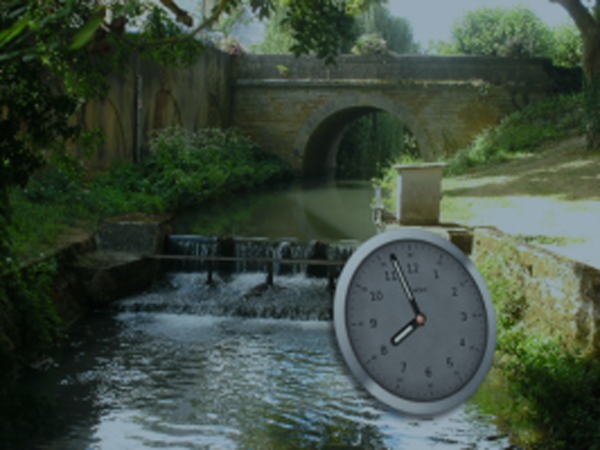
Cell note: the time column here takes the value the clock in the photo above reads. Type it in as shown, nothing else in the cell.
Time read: 7:57
